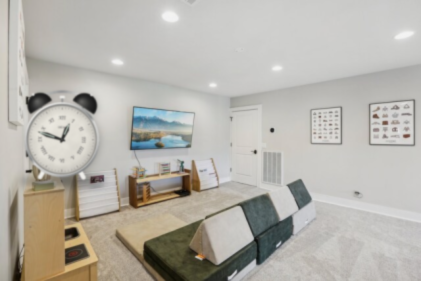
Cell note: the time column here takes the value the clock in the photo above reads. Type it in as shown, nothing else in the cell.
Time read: 12:48
